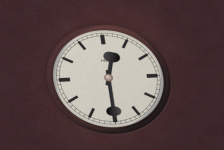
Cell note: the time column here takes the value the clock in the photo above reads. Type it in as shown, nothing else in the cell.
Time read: 12:30
